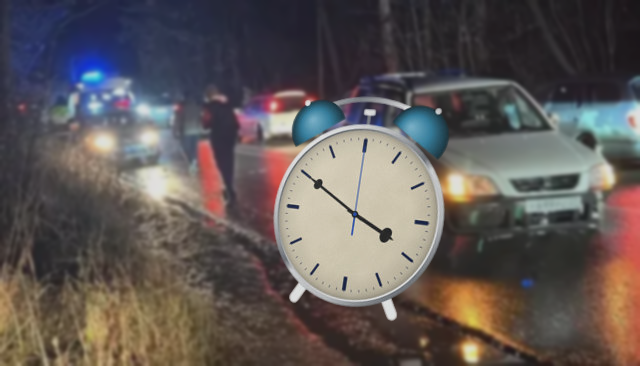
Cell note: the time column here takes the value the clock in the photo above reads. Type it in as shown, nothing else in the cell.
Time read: 3:50:00
